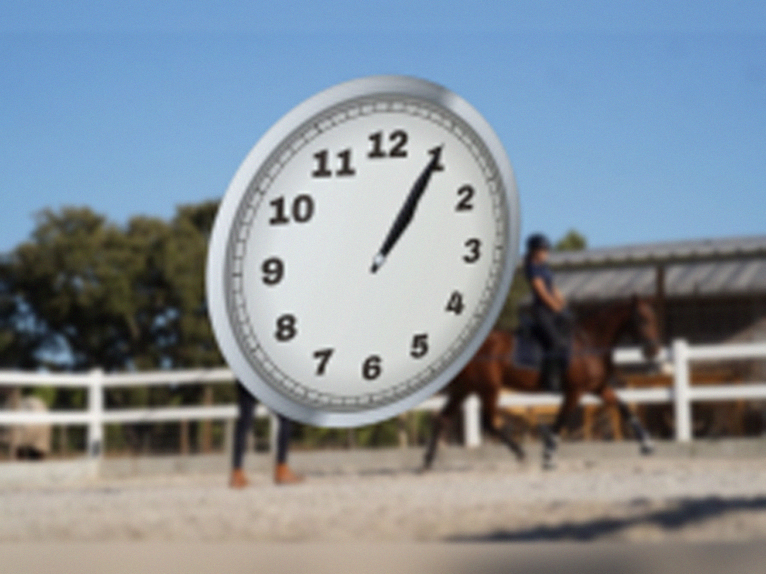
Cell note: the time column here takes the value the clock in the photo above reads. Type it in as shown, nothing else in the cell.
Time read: 1:05
